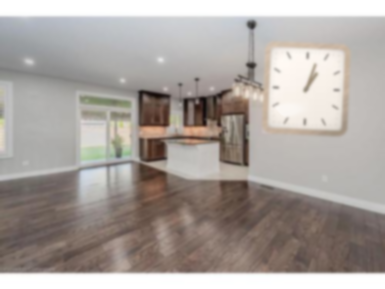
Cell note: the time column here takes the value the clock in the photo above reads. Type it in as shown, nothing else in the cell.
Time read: 1:03
